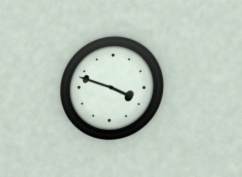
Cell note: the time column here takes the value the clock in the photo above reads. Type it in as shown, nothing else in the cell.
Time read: 3:48
